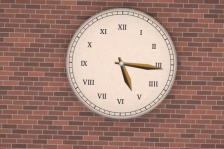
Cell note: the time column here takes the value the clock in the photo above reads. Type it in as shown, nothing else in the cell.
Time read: 5:16
